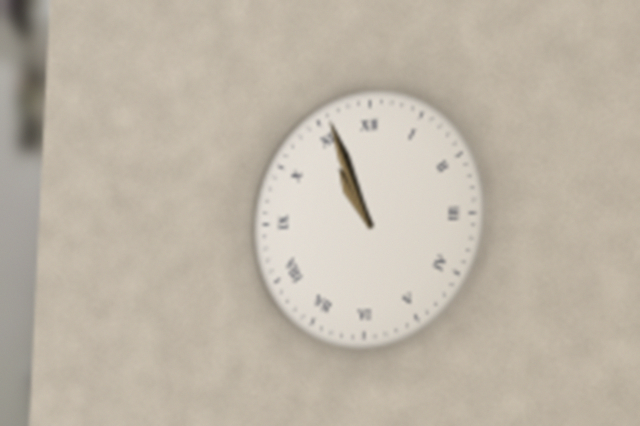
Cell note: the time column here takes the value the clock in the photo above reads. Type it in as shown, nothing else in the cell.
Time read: 10:56
